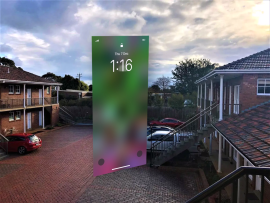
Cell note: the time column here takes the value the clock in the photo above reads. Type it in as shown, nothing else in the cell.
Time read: 1:16
